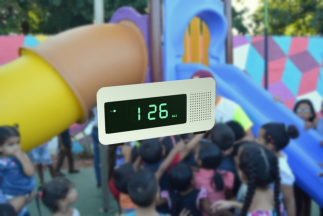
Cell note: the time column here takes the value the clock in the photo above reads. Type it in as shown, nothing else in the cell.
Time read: 1:26
